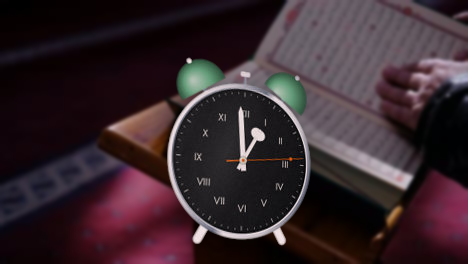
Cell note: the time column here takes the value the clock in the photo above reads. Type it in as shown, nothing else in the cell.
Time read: 12:59:14
